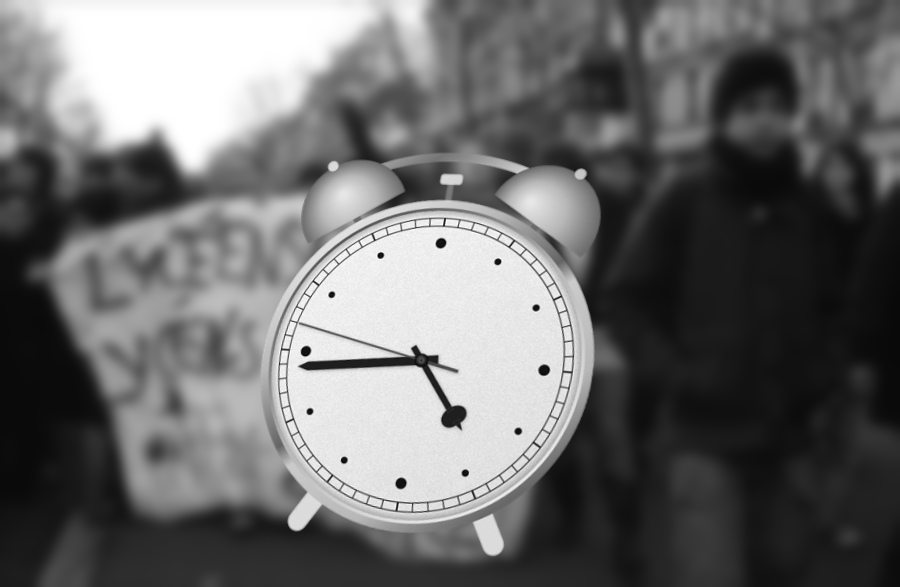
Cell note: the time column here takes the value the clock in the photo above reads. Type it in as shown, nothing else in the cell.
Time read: 4:43:47
